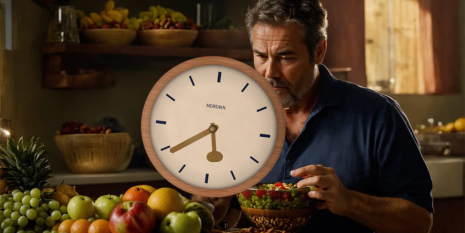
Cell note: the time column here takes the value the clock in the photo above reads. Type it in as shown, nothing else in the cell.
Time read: 5:39
